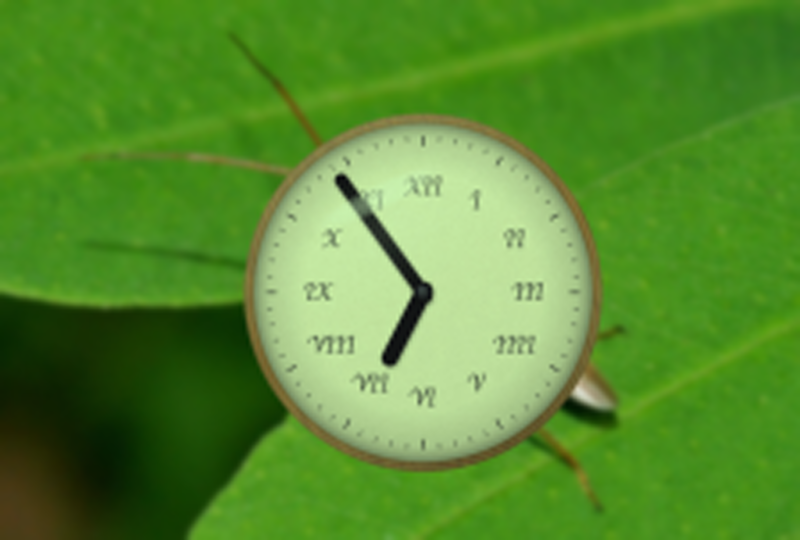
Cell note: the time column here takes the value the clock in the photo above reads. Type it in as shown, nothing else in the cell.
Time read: 6:54
